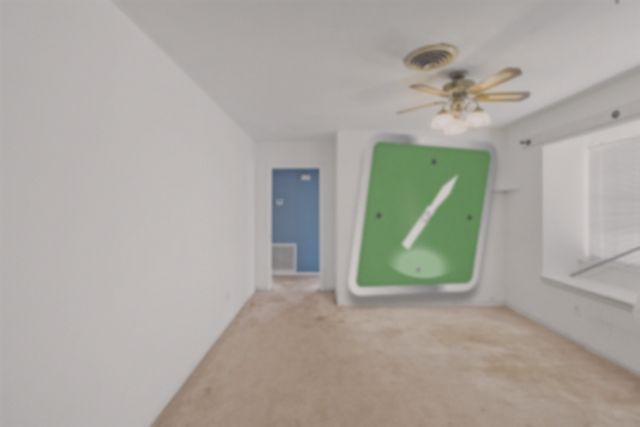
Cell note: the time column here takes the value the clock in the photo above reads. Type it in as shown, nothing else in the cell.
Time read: 7:06
